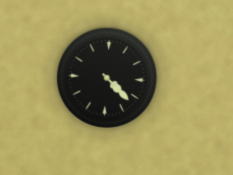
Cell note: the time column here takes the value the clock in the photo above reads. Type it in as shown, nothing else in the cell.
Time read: 4:22
